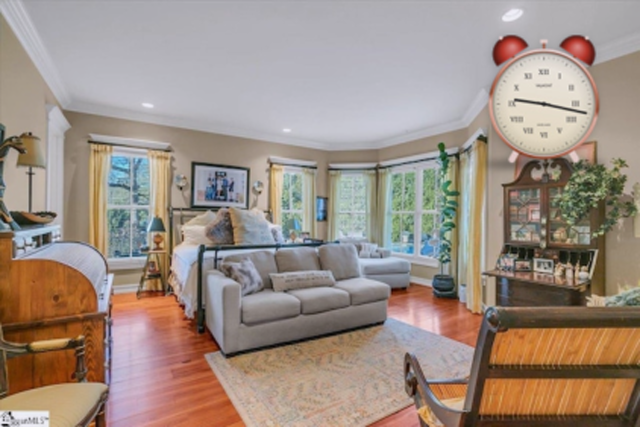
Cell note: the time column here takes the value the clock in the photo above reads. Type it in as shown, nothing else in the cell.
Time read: 9:17
